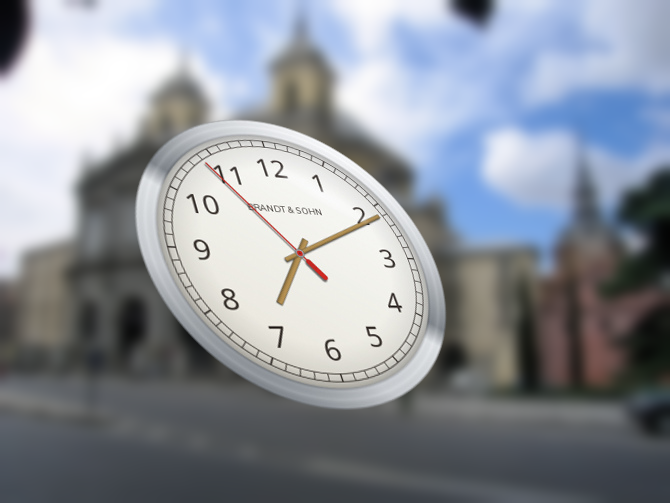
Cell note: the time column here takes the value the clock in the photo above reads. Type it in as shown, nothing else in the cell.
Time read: 7:10:54
